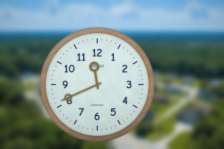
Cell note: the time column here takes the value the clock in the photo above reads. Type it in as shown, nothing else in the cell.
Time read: 11:41
